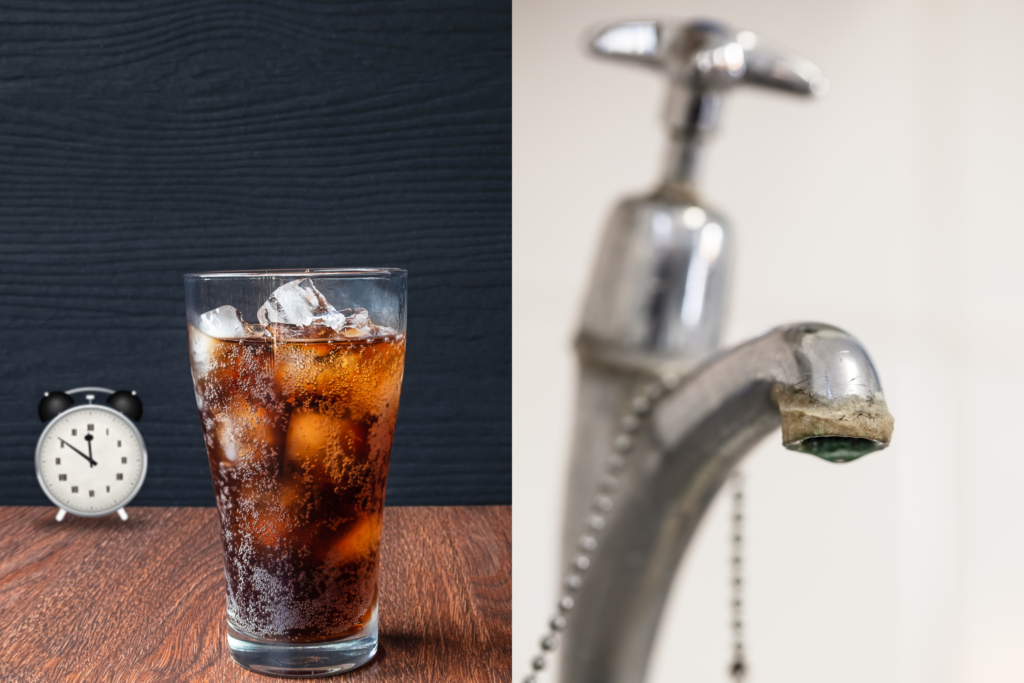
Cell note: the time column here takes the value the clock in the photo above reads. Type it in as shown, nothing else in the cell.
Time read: 11:51
